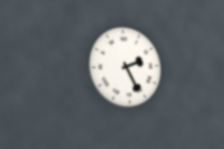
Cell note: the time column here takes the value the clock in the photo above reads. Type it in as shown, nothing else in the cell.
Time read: 2:26
